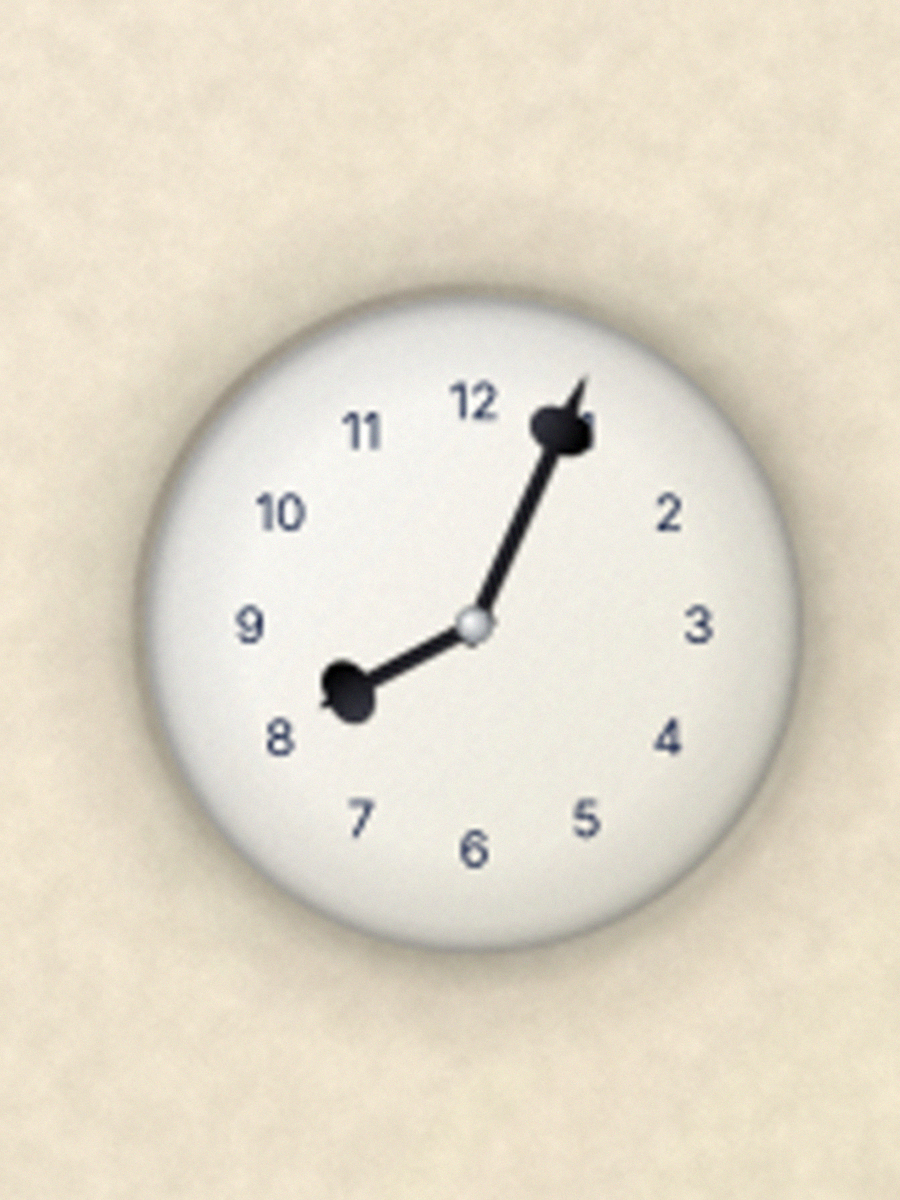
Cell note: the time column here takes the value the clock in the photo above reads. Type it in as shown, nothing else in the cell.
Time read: 8:04
